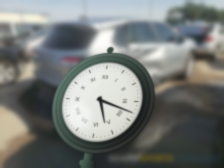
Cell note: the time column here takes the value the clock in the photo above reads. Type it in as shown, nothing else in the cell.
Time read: 5:18
